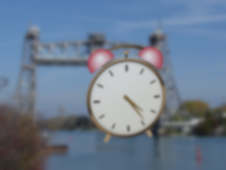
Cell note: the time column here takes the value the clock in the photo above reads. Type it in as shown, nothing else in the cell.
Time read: 4:24
